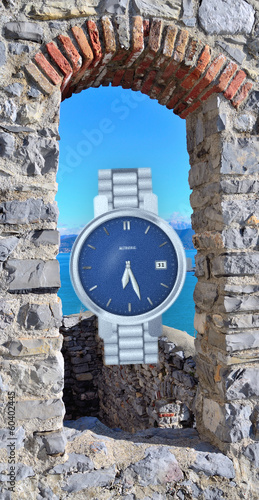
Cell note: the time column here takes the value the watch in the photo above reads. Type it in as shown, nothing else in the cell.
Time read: 6:27
